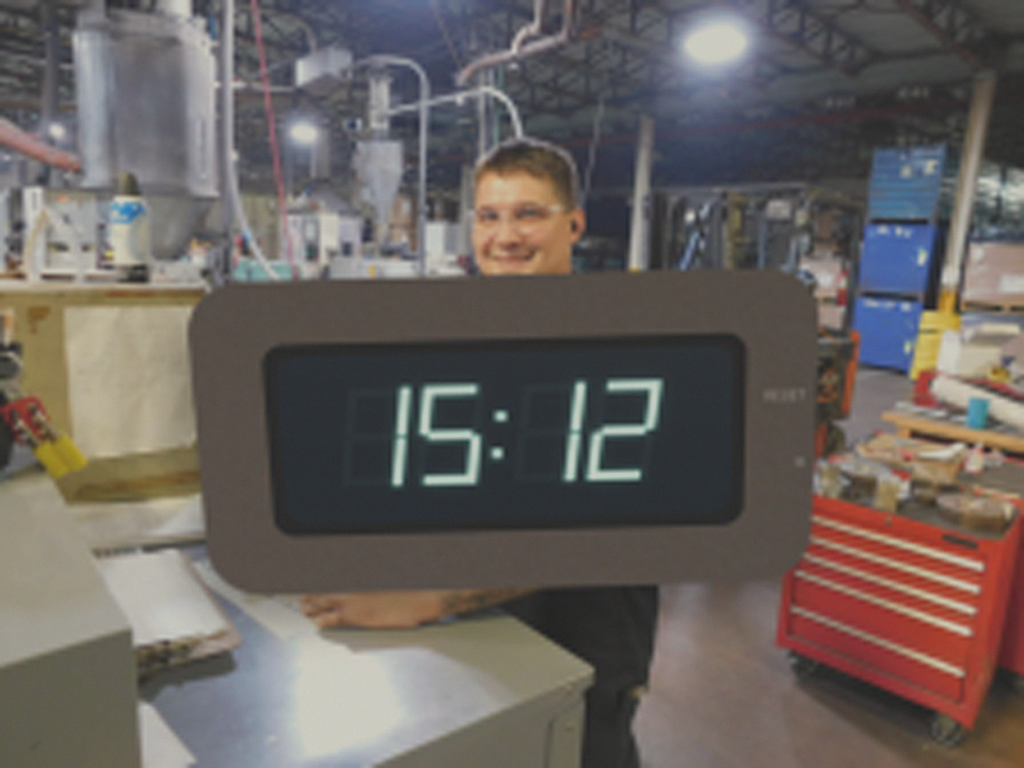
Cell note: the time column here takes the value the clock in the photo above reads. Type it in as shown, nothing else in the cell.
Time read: 15:12
